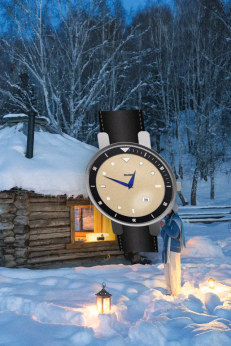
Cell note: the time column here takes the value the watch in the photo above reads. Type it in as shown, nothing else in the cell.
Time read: 12:49
